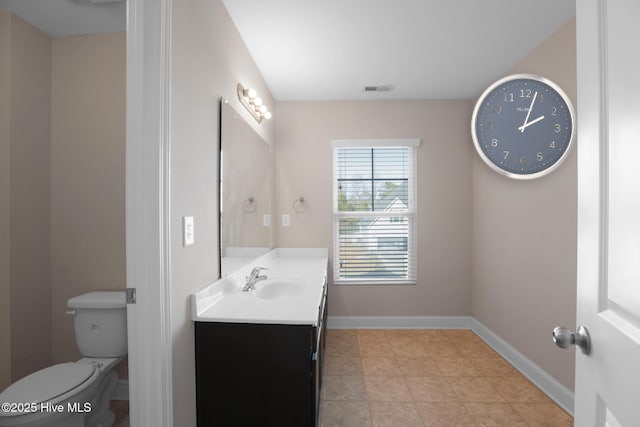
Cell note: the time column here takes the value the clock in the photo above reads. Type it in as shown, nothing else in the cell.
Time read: 2:03
